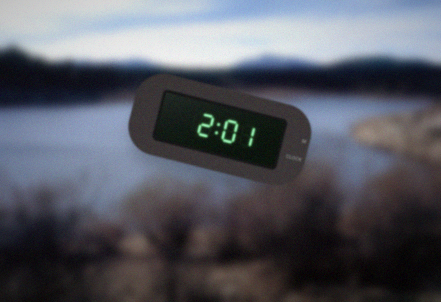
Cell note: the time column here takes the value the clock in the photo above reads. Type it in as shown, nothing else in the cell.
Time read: 2:01
